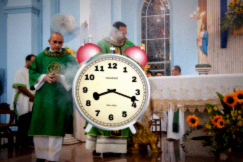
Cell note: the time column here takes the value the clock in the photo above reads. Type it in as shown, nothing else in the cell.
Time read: 8:18
